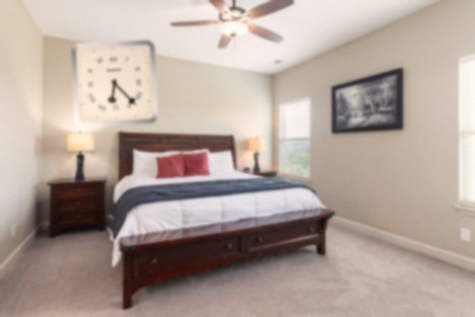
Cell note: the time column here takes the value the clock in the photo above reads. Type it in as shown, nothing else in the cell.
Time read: 6:23
